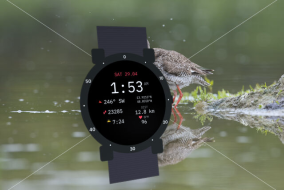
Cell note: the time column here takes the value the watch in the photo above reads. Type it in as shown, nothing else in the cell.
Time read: 1:53
